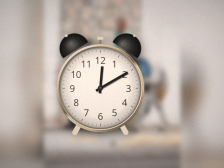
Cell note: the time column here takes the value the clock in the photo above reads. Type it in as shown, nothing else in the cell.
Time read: 12:10
